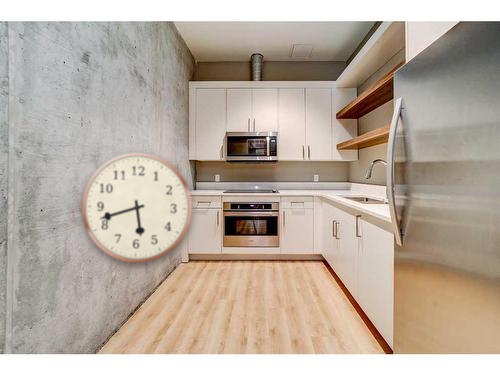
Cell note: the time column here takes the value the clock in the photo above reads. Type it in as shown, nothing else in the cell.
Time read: 5:42
